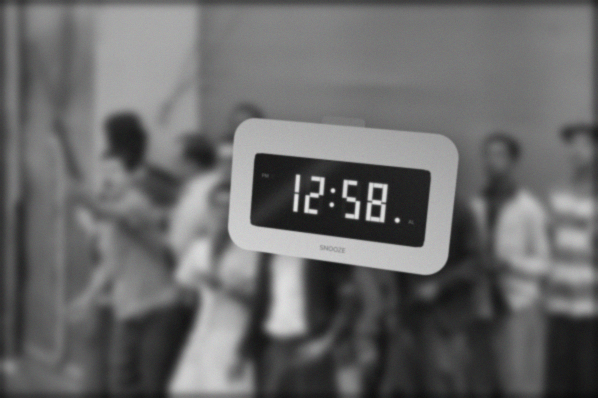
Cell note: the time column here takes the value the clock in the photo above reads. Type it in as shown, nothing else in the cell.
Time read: 12:58
